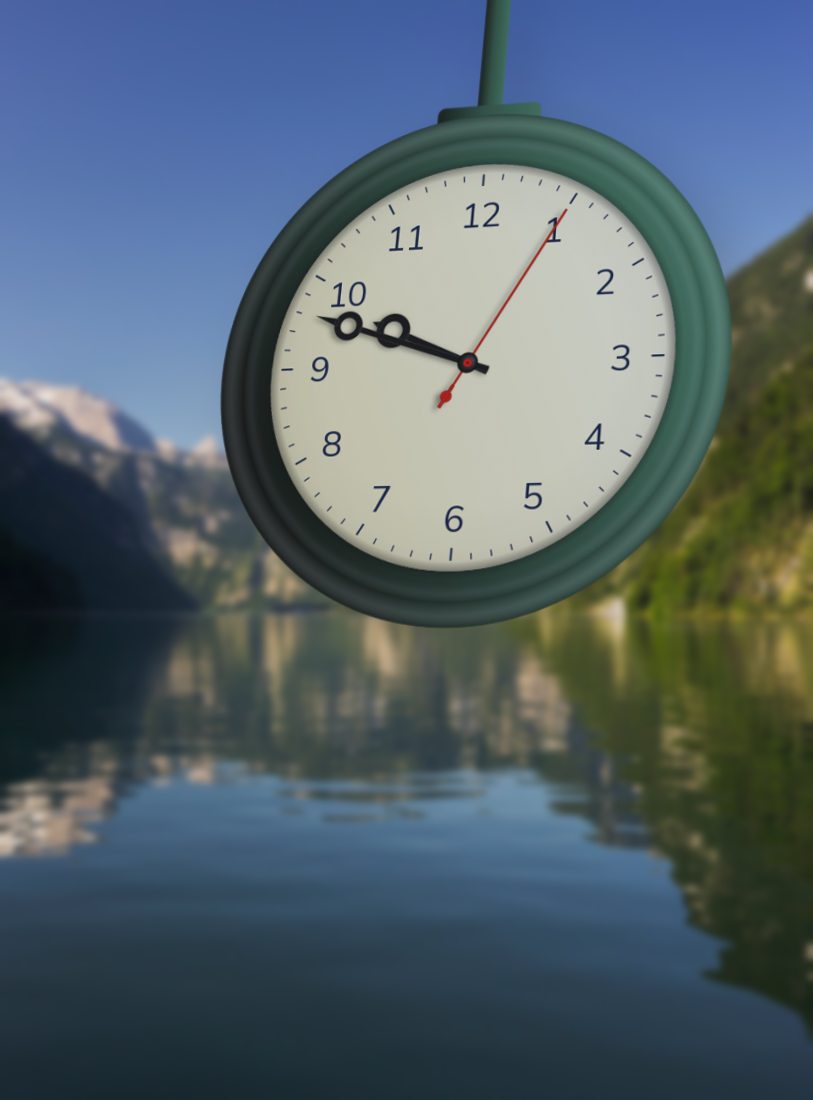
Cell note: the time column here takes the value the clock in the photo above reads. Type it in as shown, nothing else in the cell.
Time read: 9:48:05
